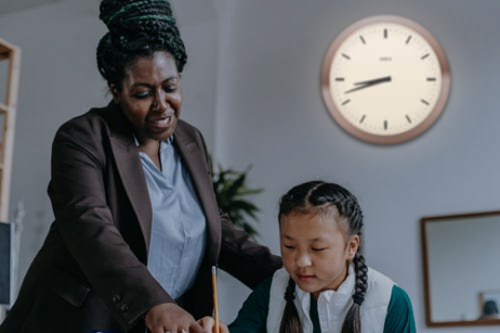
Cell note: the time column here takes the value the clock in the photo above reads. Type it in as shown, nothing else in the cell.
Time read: 8:42
